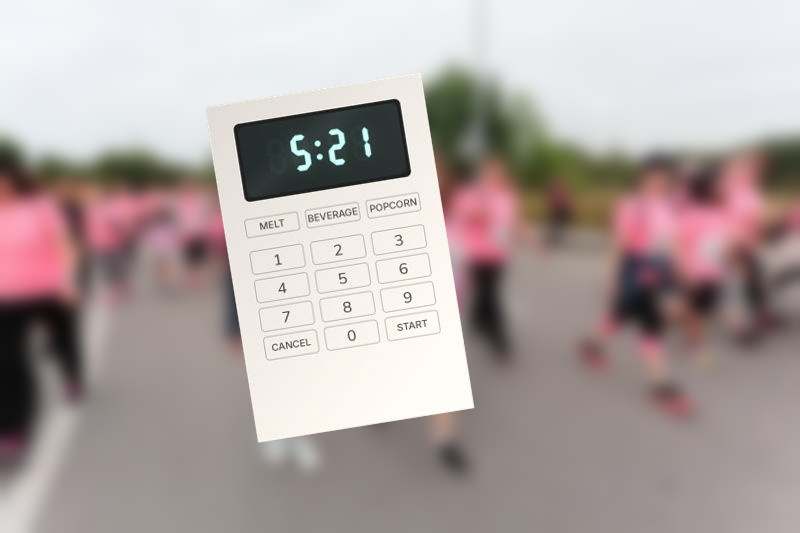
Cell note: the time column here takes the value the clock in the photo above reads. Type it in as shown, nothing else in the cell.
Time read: 5:21
